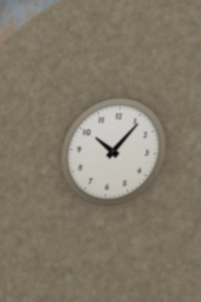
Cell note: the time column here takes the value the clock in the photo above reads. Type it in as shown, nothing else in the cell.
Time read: 10:06
